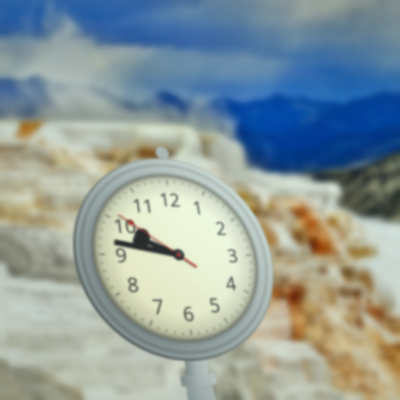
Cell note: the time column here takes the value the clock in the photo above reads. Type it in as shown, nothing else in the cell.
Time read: 9:46:51
